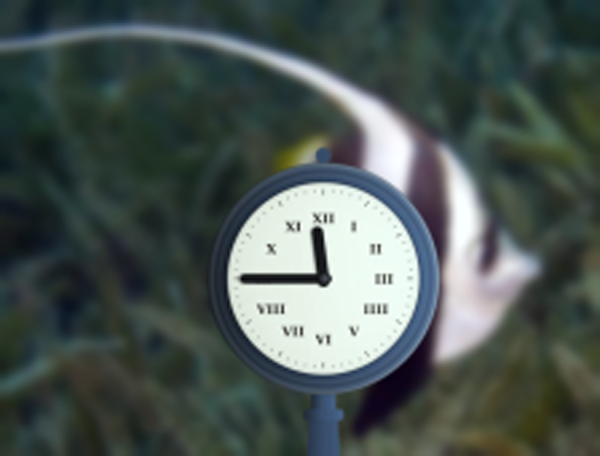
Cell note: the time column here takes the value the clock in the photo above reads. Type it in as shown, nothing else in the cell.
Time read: 11:45
